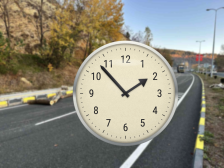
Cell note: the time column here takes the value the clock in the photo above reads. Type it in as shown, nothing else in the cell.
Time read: 1:53
